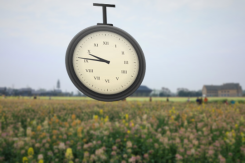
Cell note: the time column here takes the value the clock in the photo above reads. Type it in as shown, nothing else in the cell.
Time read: 9:46
